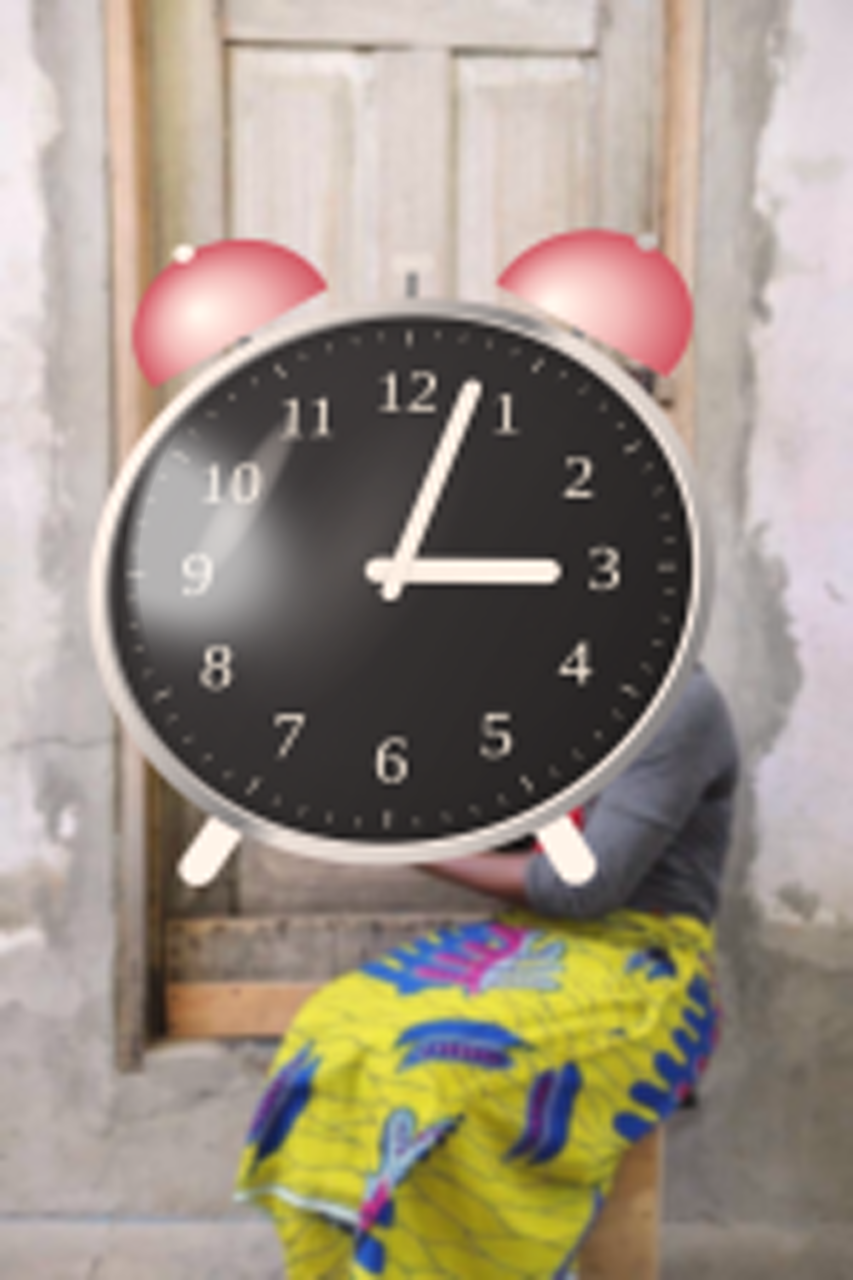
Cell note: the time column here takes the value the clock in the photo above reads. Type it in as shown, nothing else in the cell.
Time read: 3:03
